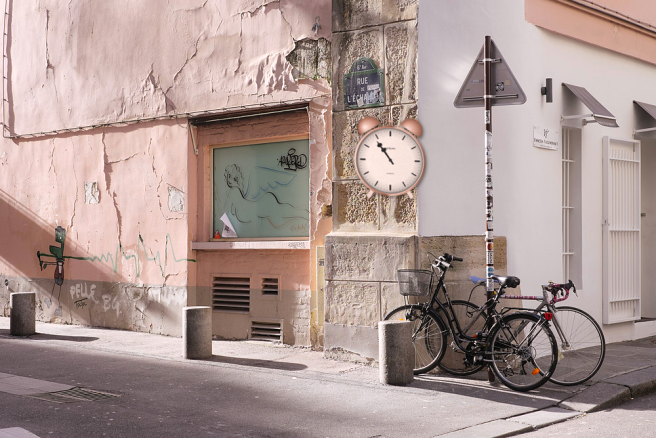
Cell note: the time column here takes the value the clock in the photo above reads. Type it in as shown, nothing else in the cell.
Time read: 10:54
